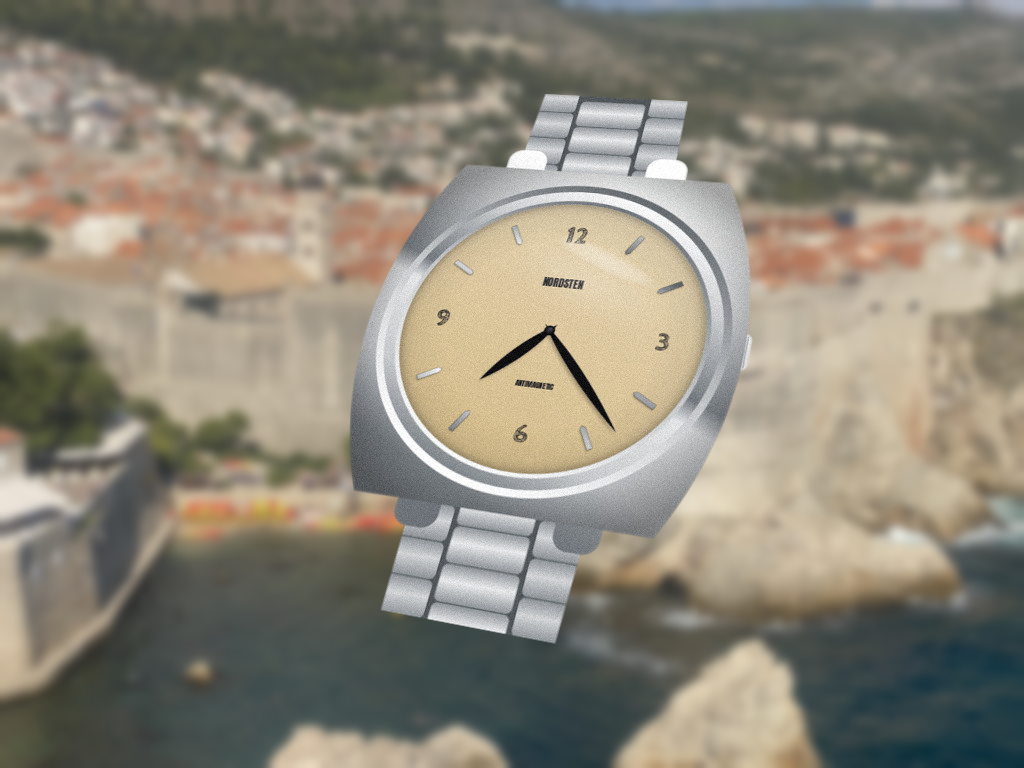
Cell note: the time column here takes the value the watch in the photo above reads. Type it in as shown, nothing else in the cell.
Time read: 7:23
